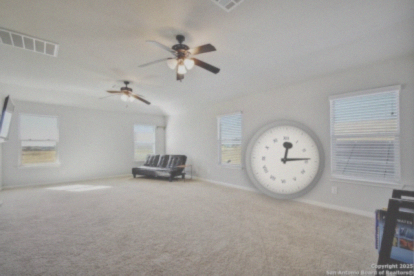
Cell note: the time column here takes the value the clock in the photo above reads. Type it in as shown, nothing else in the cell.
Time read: 12:14
